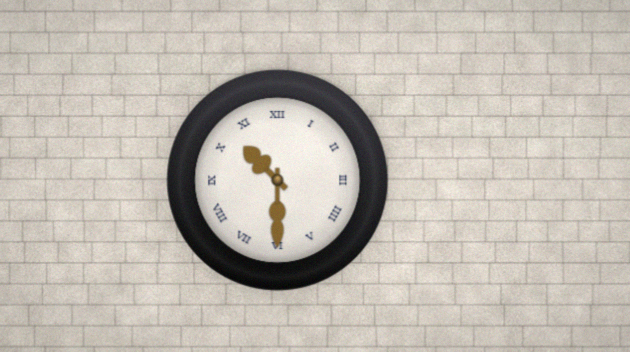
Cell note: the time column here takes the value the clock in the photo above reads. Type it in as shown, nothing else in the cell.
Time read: 10:30
